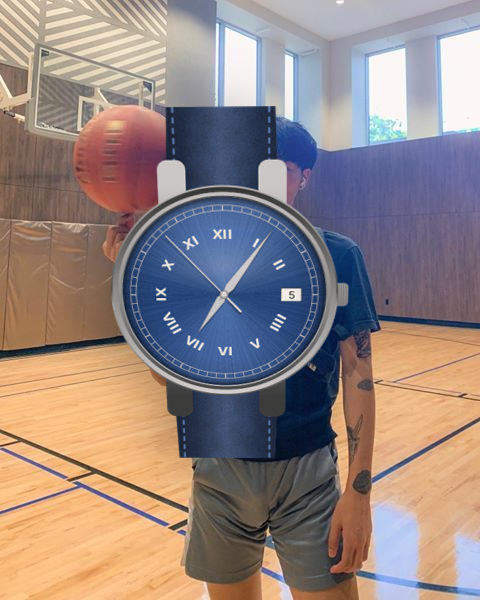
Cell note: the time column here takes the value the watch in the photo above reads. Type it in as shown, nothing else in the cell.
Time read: 7:05:53
